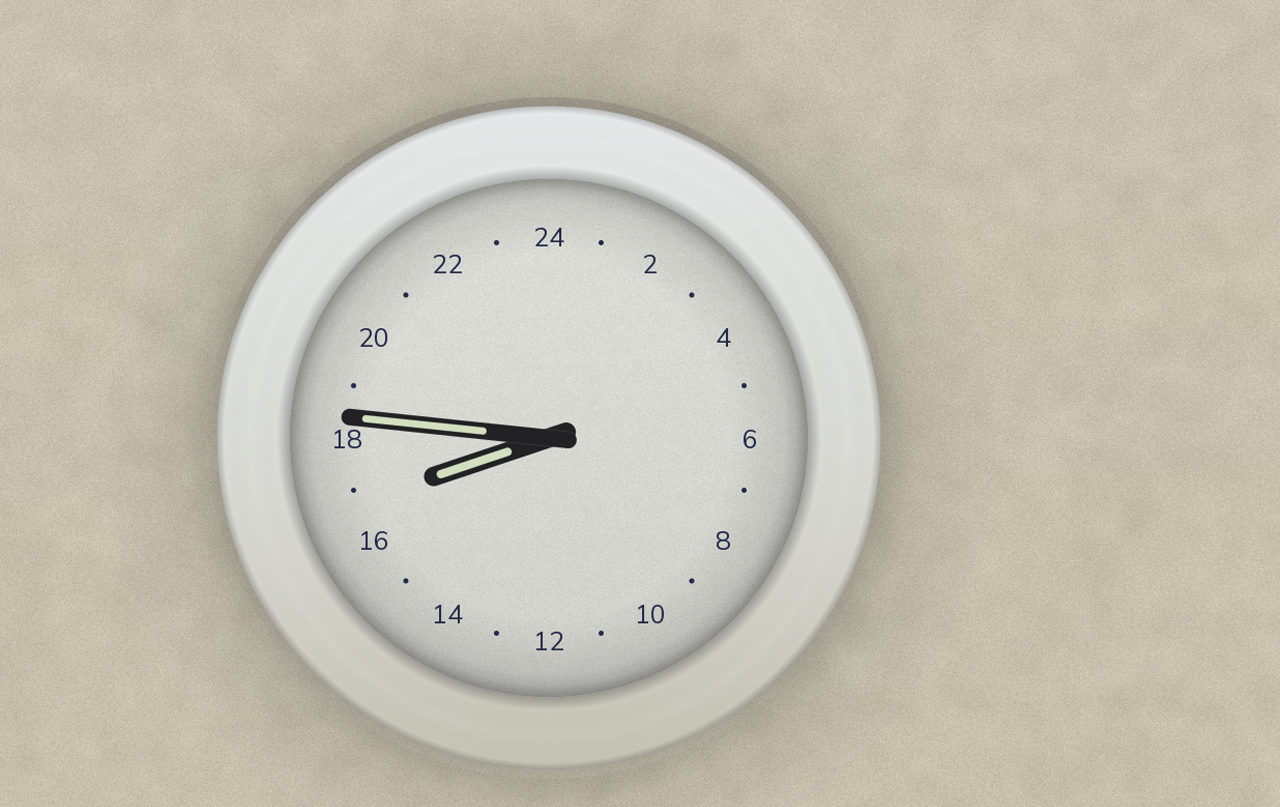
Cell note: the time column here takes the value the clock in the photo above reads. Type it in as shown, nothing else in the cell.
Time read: 16:46
